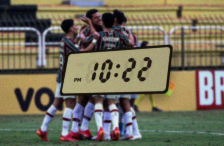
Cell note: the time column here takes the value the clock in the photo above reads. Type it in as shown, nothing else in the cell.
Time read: 10:22
